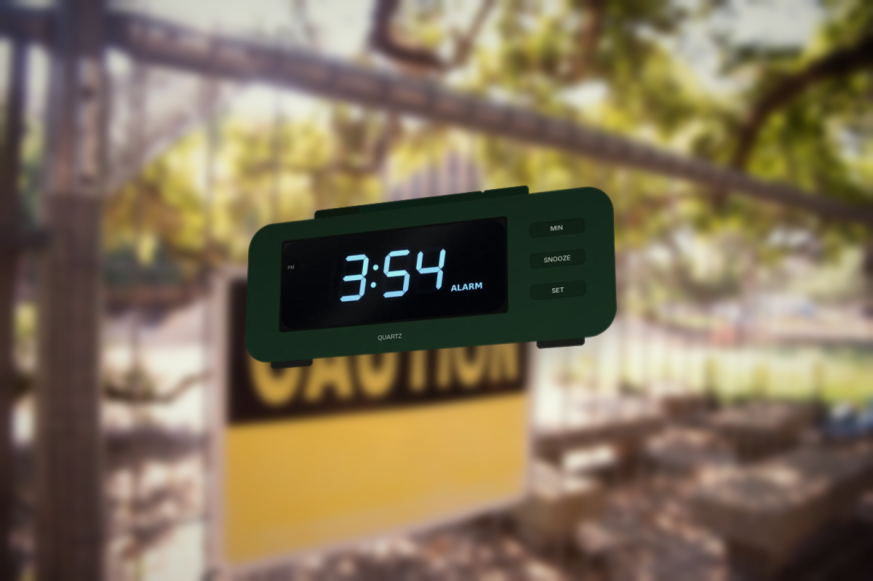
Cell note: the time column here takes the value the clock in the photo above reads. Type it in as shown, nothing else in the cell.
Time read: 3:54
